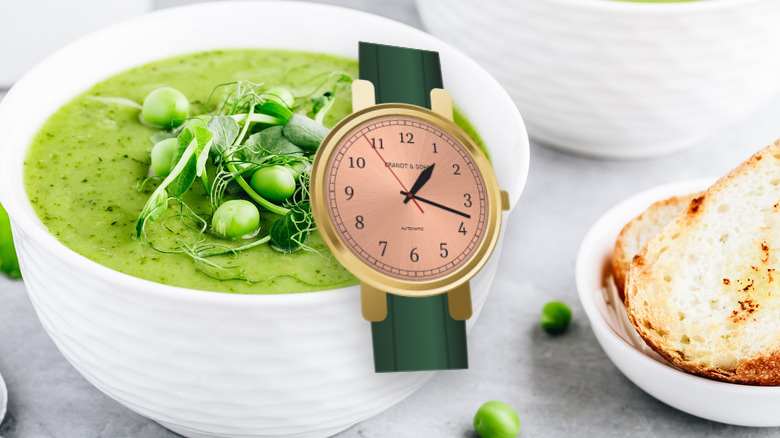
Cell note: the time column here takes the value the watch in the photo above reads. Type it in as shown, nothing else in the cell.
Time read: 1:17:54
